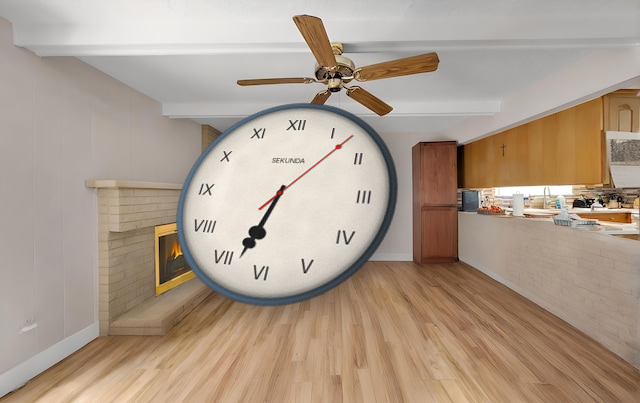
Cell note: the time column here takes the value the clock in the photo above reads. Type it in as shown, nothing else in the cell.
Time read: 6:33:07
